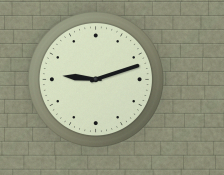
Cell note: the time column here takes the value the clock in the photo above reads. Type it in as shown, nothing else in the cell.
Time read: 9:12
